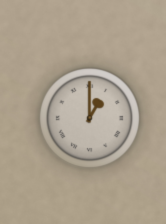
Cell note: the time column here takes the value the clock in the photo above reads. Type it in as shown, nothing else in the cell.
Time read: 1:00
